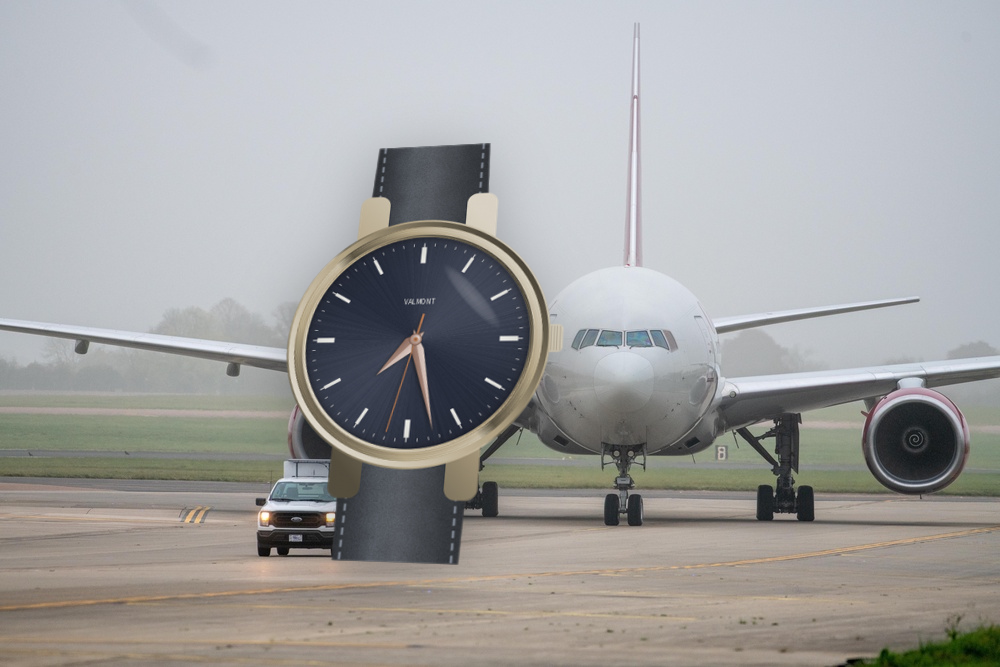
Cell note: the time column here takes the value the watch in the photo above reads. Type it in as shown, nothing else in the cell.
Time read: 7:27:32
